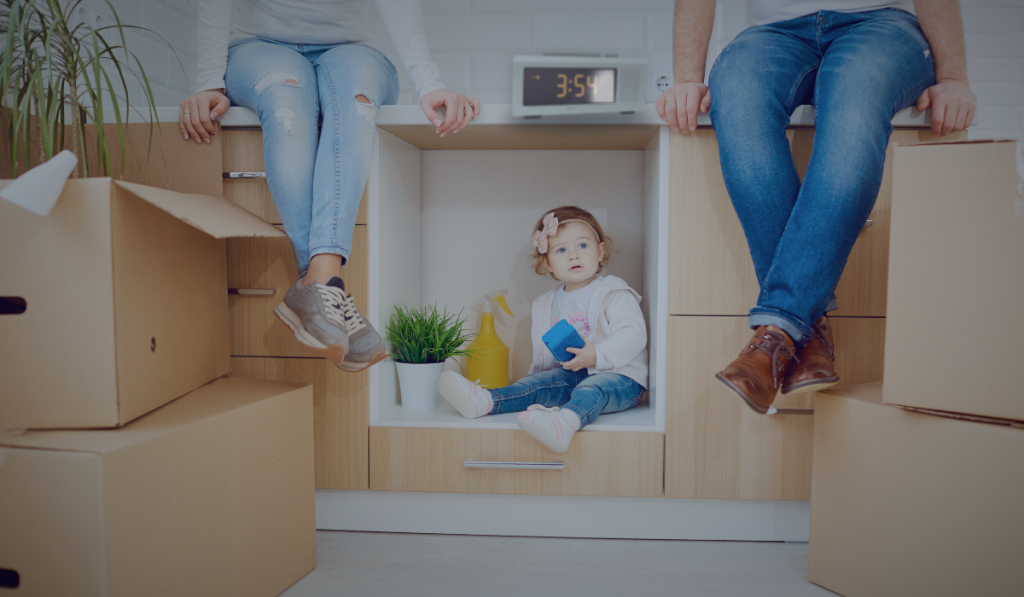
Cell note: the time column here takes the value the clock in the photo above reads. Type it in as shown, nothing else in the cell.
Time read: 3:54
